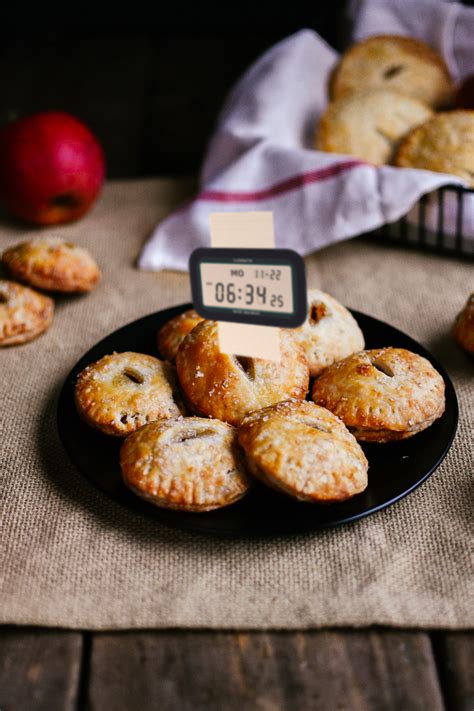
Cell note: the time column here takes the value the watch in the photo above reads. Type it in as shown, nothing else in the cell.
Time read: 6:34:25
